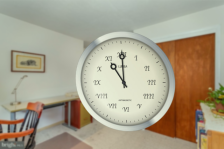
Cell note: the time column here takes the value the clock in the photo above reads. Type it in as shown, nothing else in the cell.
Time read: 11:00
